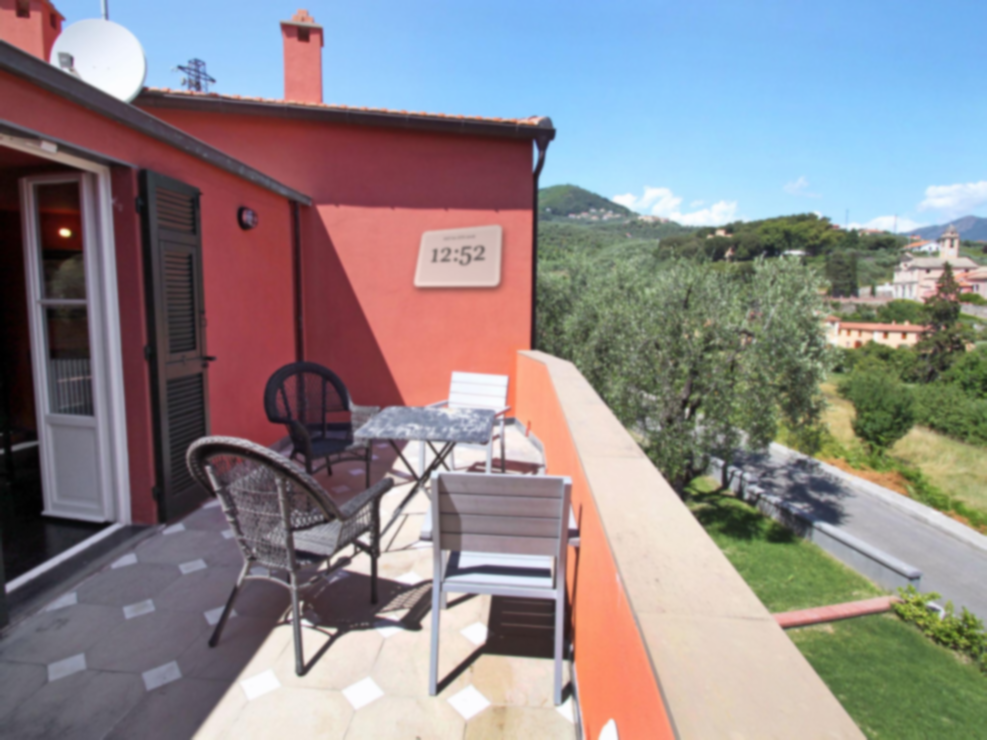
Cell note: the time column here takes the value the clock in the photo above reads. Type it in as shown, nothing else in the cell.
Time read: 12:52
